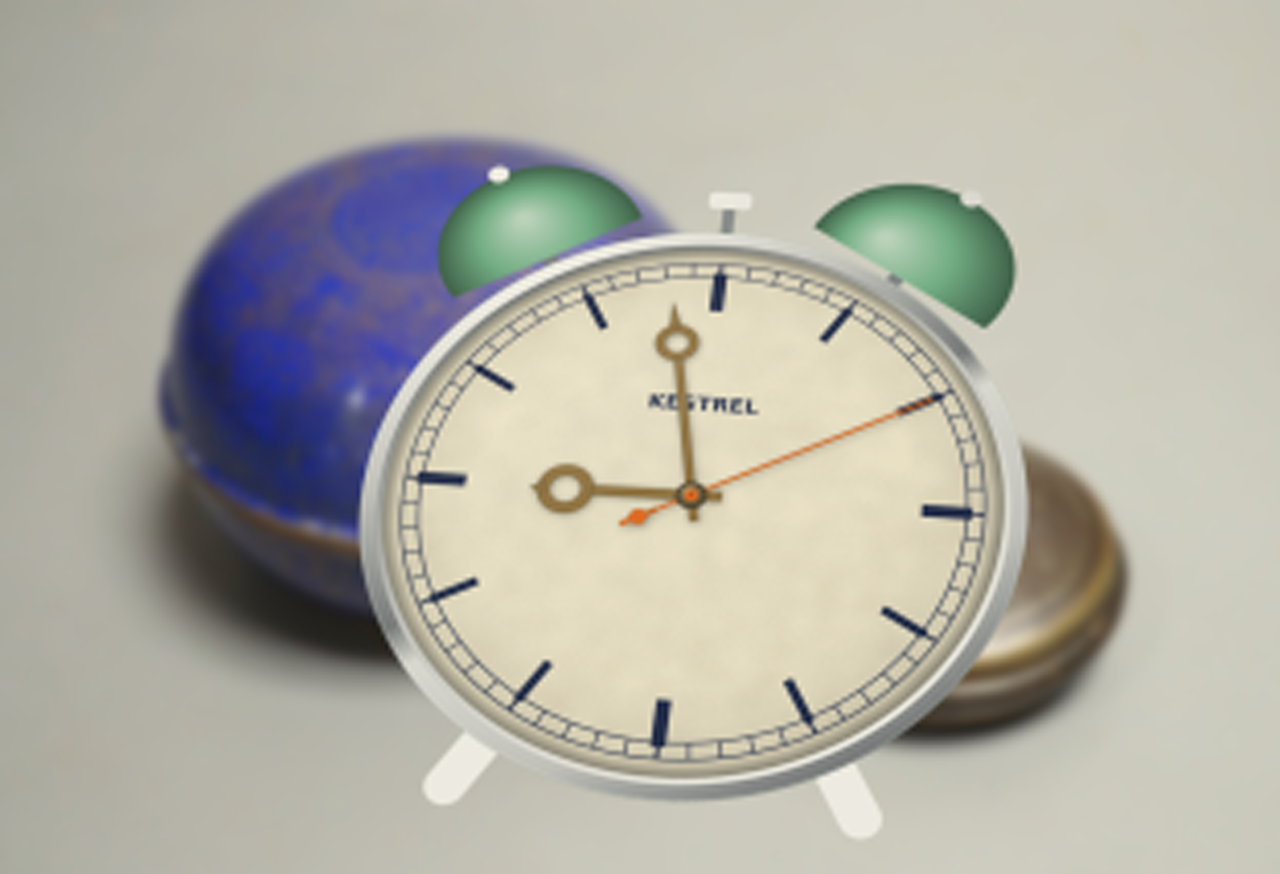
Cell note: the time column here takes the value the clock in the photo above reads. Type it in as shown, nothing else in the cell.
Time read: 8:58:10
